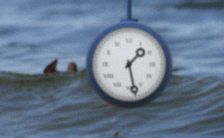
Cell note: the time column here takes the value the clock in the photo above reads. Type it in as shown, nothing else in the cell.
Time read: 1:28
